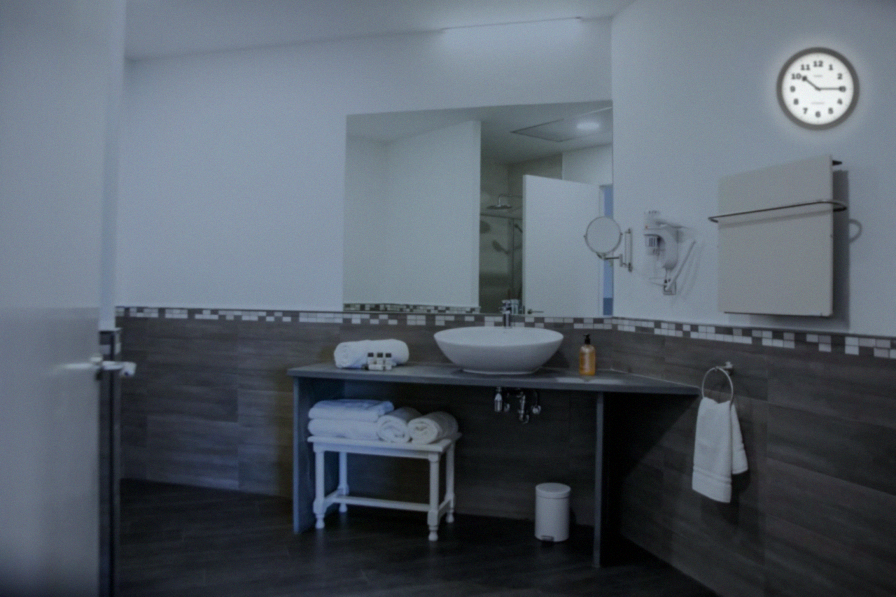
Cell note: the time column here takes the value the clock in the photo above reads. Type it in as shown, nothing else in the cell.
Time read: 10:15
